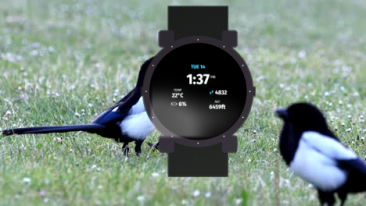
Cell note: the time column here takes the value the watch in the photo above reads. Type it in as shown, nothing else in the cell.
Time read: 1:37
